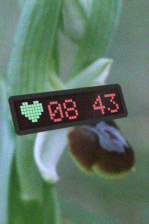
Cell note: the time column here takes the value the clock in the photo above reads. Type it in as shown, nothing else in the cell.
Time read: 8:43
